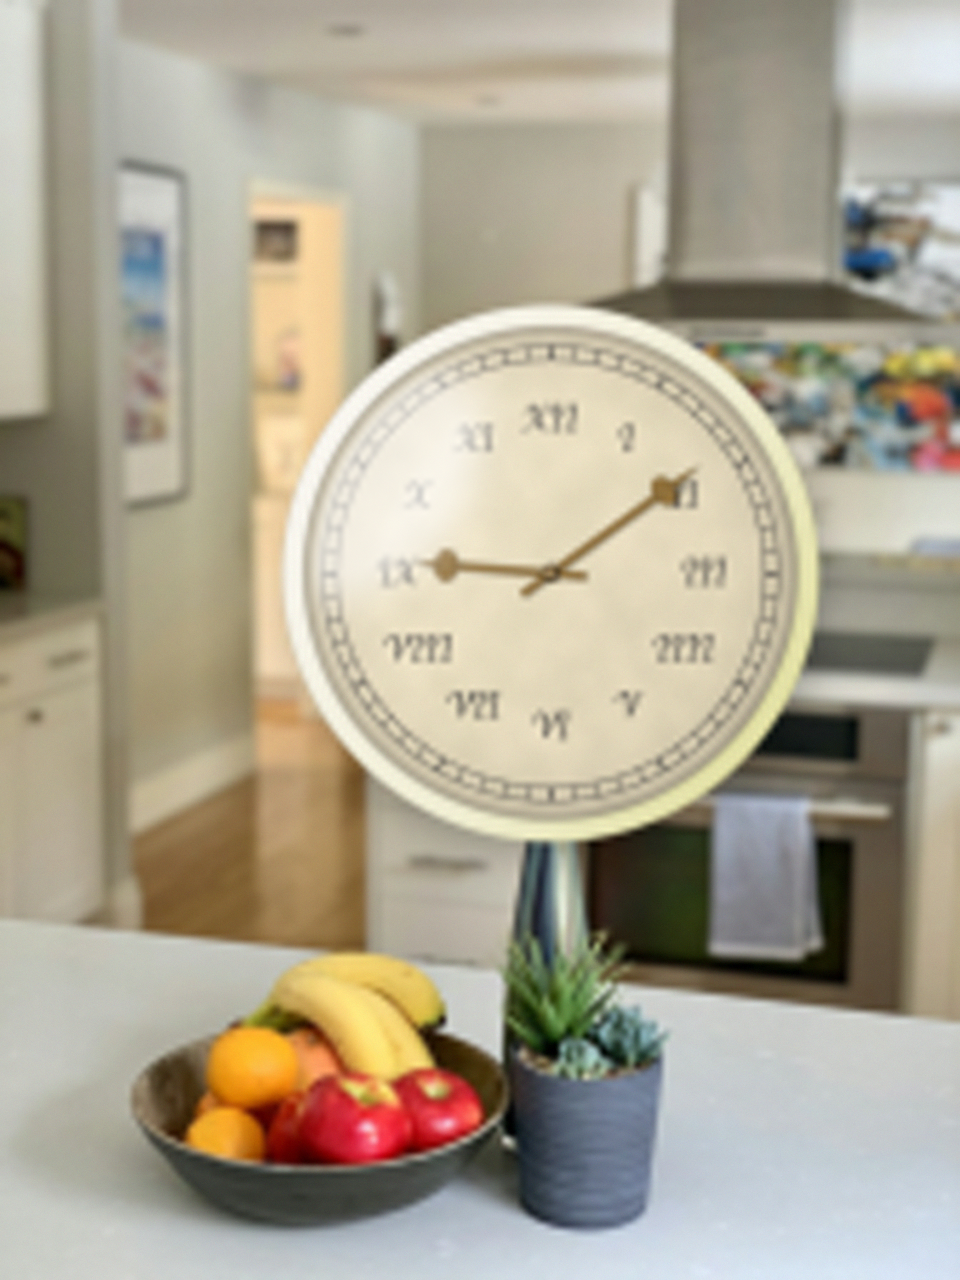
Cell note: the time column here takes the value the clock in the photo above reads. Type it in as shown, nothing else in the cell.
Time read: 9:09
